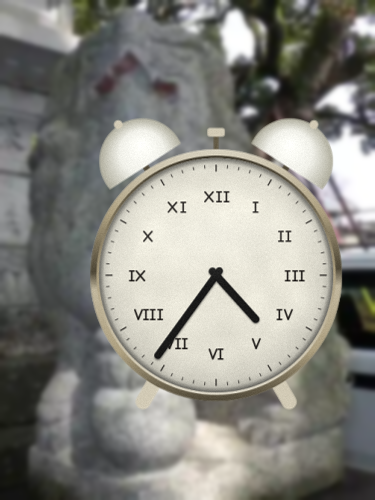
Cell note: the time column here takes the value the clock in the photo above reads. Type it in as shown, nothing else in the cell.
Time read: 4:36
